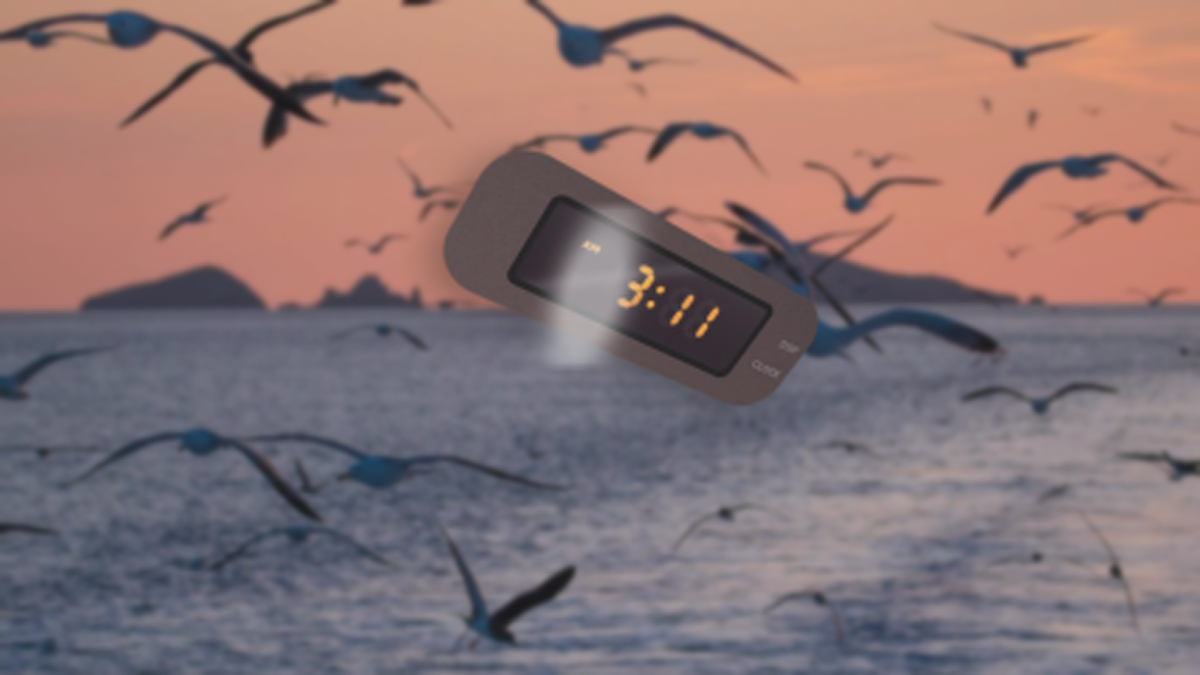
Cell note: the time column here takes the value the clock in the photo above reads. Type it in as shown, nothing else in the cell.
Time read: 3:11
